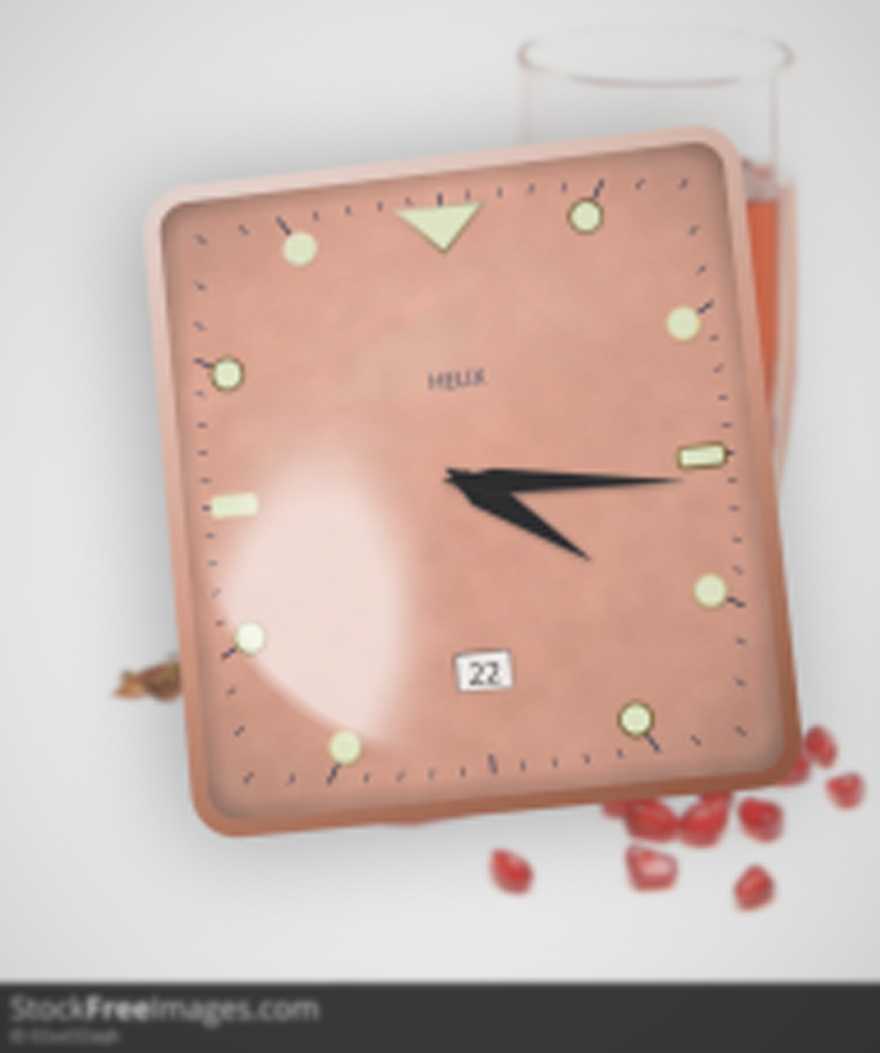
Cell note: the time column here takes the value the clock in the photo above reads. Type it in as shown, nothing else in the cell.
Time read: 4:16
